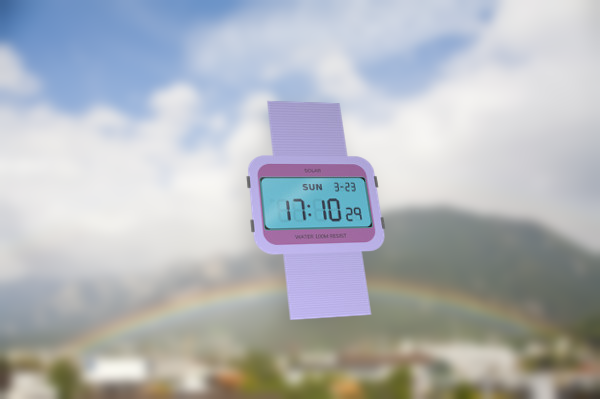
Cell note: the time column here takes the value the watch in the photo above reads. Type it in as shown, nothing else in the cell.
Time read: 17:10:29
